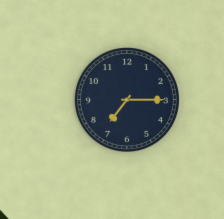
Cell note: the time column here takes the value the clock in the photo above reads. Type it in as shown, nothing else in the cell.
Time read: 7:15
